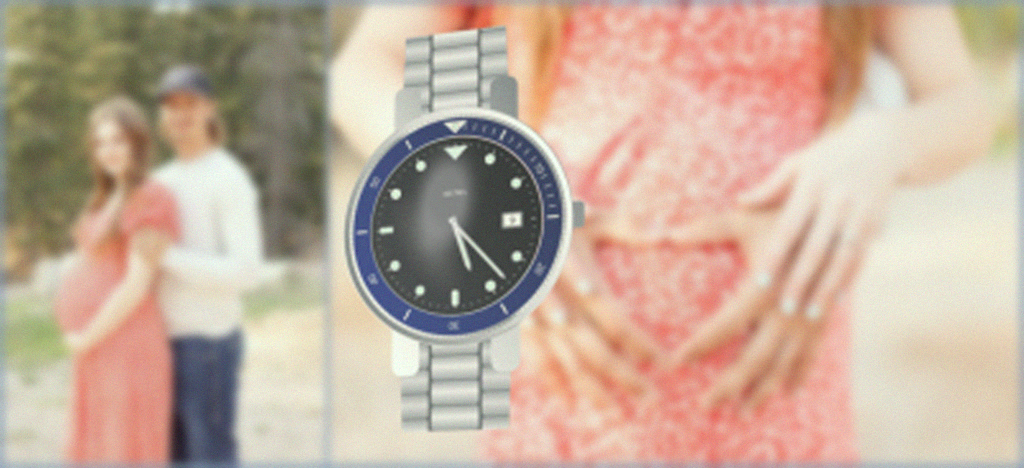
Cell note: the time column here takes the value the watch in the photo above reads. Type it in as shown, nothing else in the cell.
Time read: 5:23
